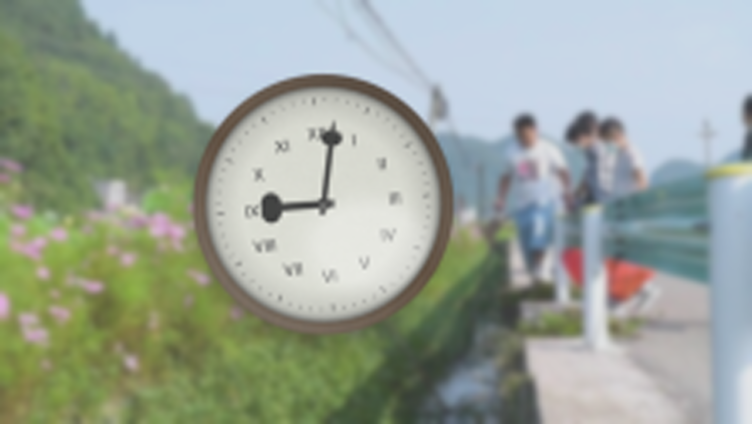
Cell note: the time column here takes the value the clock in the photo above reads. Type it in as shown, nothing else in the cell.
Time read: 9:02
